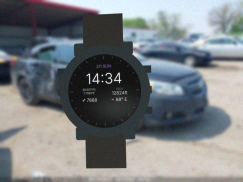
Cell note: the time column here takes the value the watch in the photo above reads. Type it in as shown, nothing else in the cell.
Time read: 14:34
